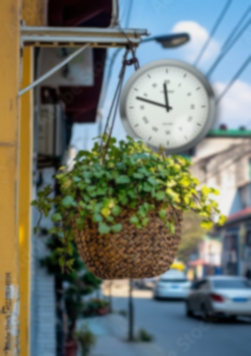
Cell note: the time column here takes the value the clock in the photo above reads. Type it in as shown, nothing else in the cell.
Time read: 11:48
